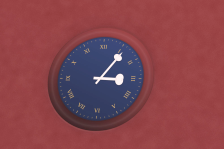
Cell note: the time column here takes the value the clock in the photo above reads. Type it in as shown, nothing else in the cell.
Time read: 3:06
